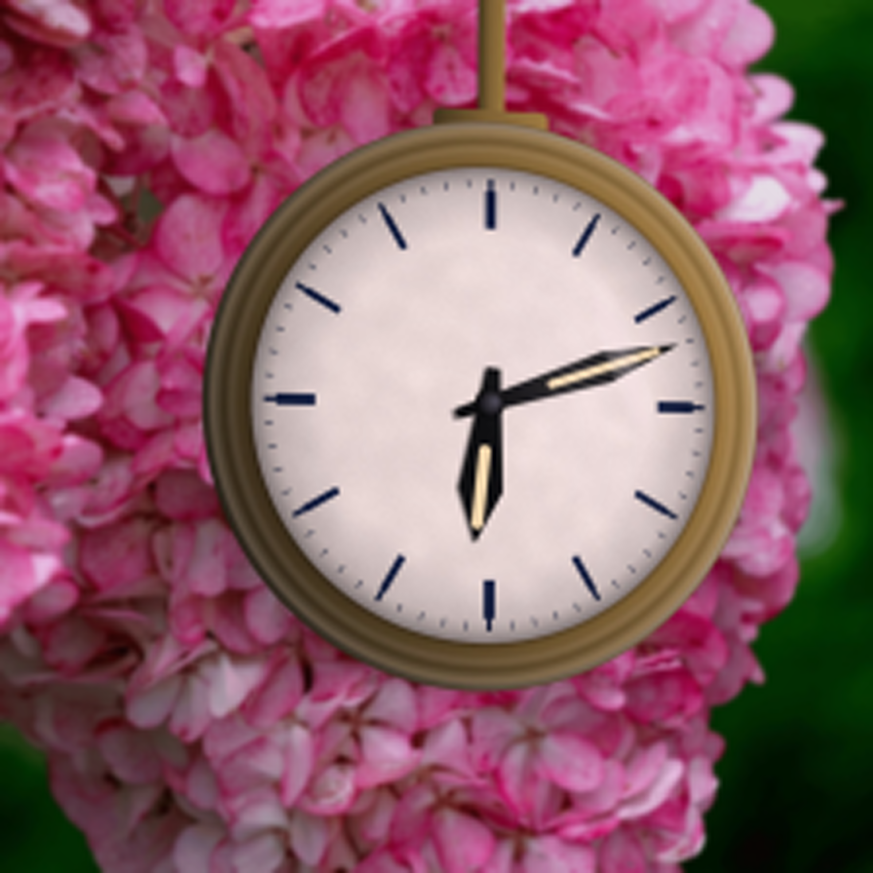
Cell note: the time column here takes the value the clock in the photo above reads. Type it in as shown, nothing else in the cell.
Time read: 6:12
